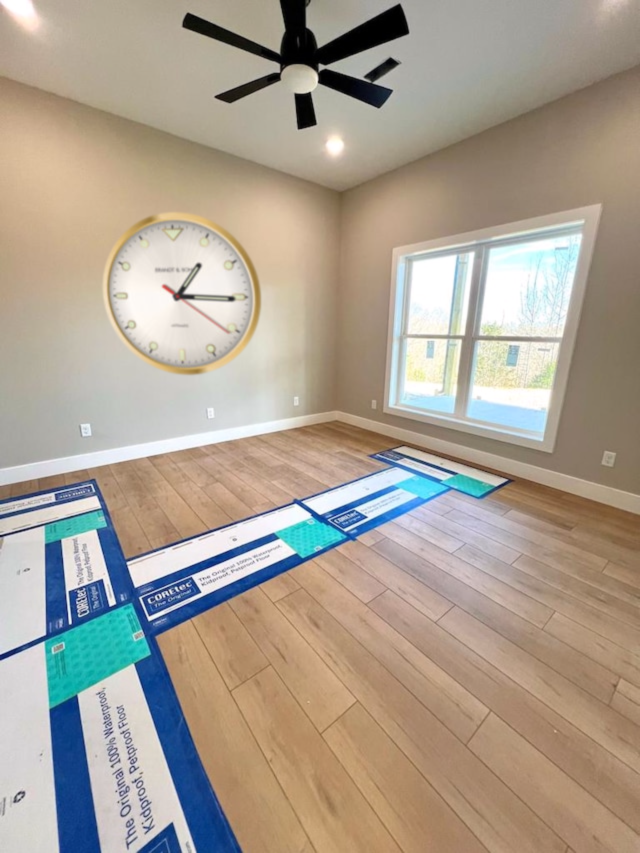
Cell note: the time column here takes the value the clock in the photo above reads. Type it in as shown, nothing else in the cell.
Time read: 1:15:21
